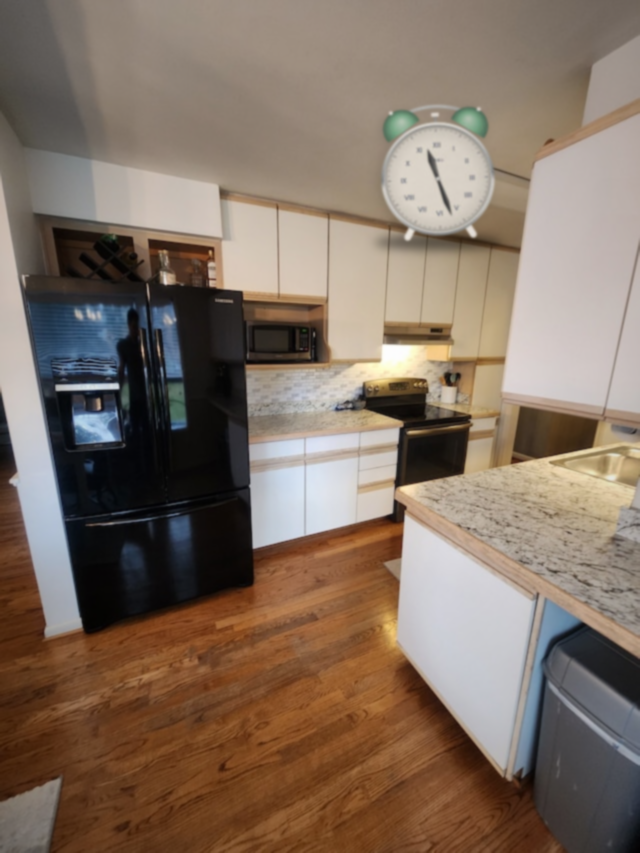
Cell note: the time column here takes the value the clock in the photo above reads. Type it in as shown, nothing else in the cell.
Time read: 11:27
